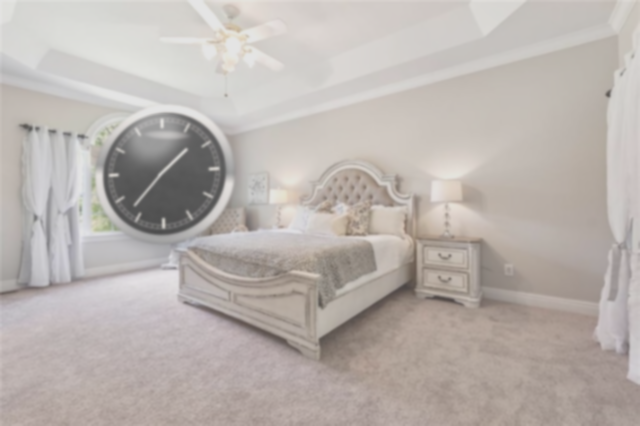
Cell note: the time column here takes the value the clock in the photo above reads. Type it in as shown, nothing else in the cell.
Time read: 1:37
